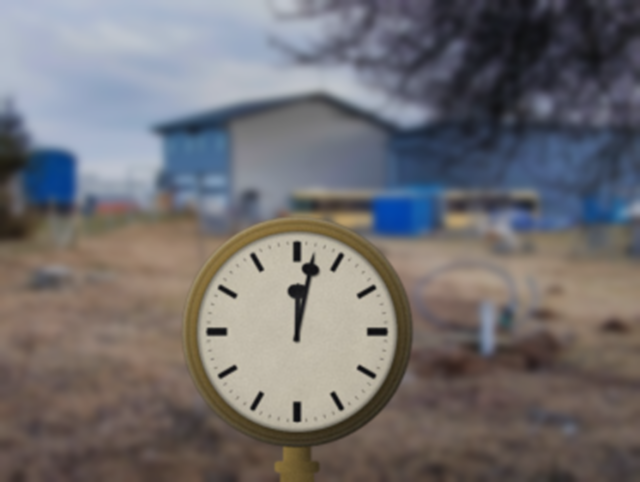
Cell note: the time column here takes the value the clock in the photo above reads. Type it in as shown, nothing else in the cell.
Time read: 12:02
